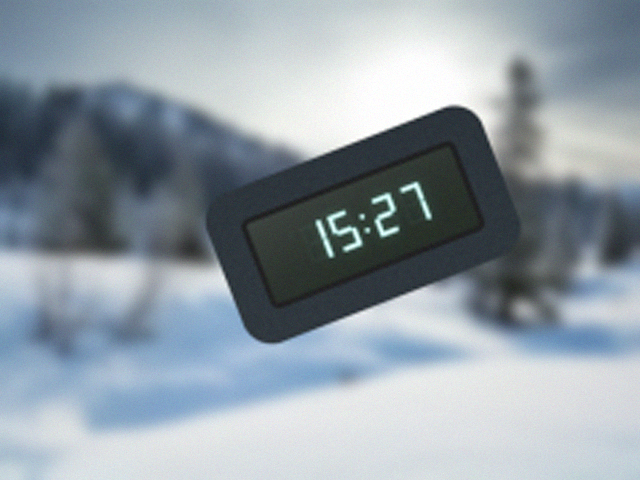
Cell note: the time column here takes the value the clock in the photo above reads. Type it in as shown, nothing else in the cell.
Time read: 15:27
